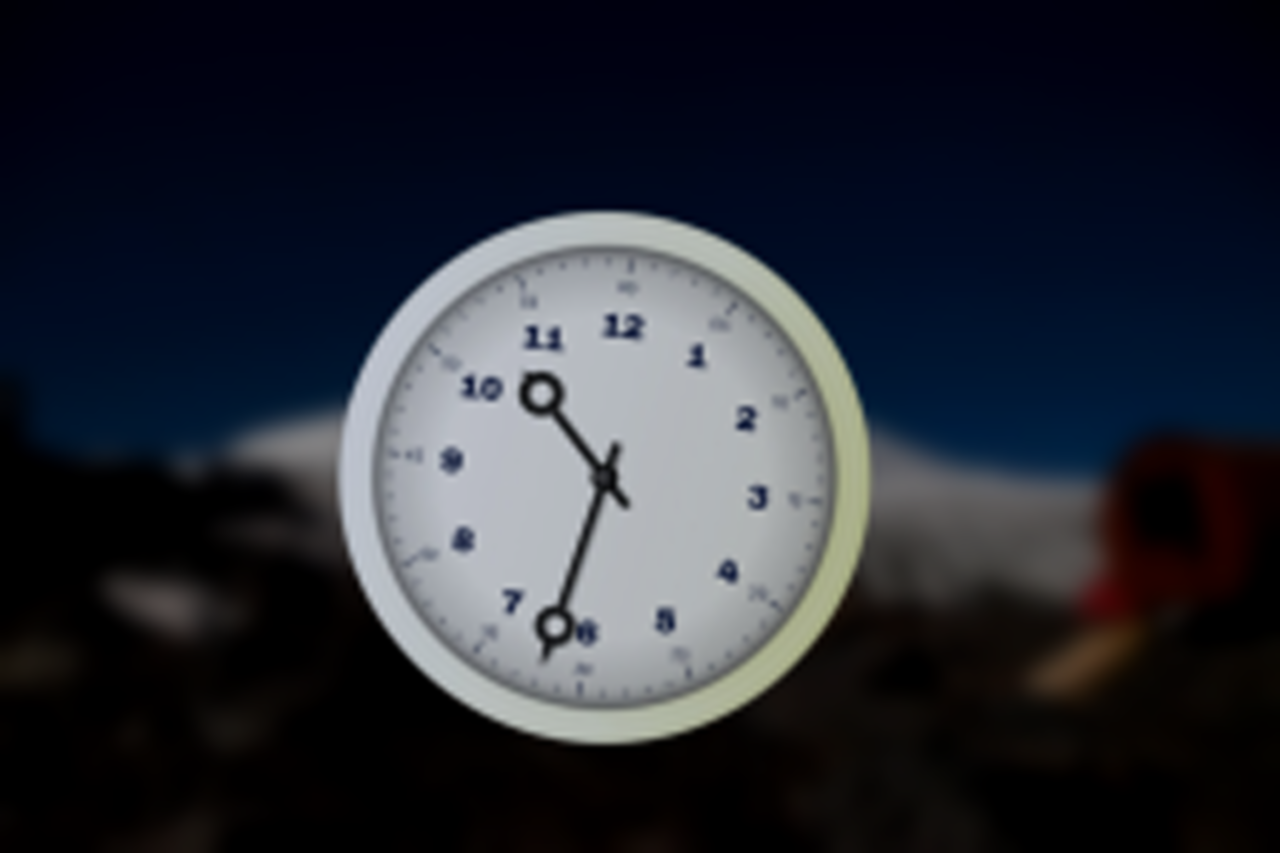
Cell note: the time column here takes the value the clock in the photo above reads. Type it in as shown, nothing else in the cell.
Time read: 10:32
